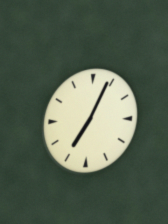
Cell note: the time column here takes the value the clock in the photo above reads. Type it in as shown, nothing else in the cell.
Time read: 7:04
